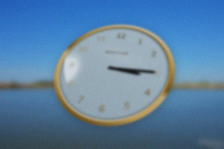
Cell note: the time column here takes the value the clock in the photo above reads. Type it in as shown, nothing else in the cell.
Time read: 3:15
